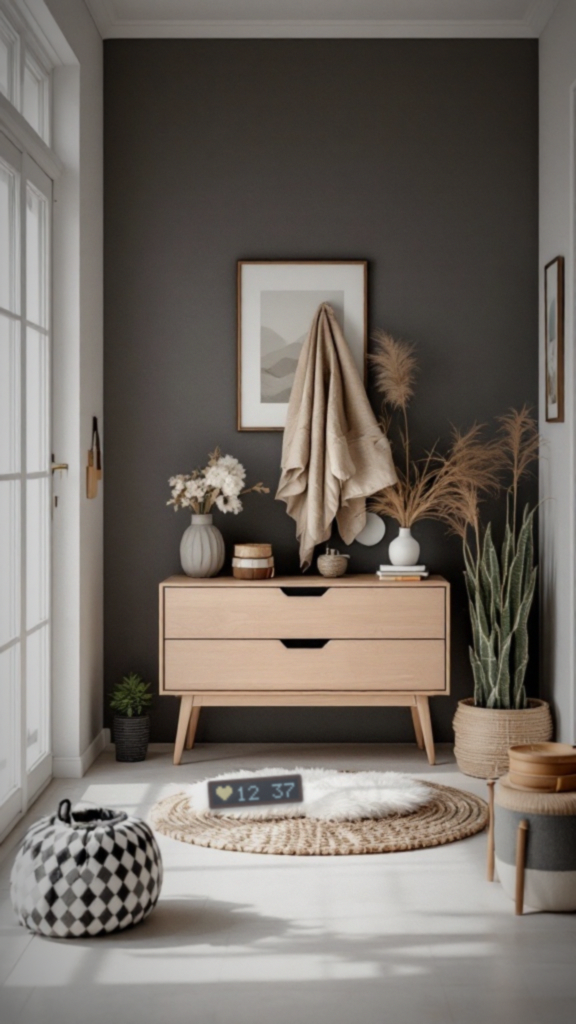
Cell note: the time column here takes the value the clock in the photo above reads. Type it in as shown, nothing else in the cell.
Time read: 12:37
